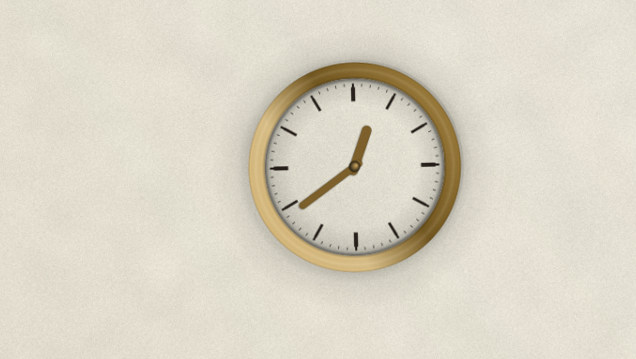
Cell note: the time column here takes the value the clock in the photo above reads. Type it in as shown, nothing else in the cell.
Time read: 12:39
